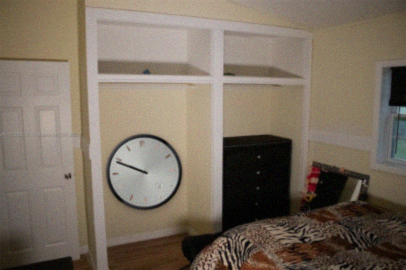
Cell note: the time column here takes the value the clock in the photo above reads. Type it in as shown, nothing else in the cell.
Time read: 9:49
